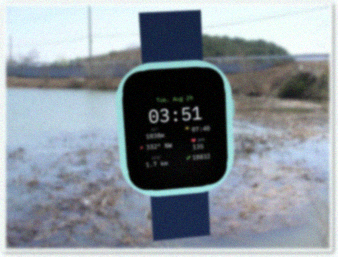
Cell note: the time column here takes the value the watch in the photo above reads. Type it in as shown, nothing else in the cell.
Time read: 3:51
